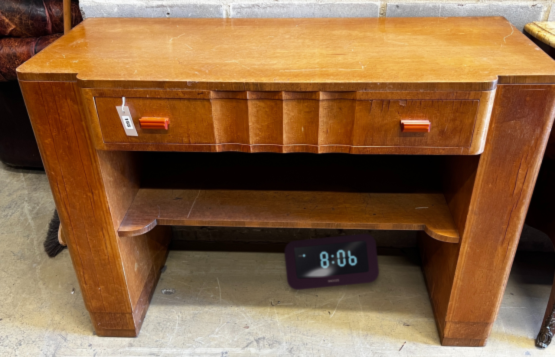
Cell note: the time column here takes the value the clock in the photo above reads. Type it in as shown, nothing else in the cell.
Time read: 8:06
